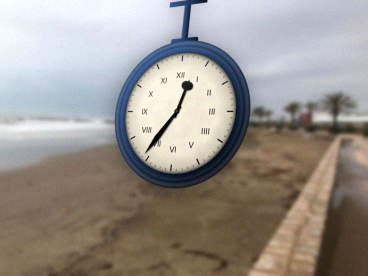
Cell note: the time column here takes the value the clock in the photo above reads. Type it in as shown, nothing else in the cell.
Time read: 12:36
